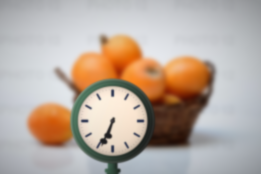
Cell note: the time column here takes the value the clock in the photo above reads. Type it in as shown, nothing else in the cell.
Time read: 6:34
